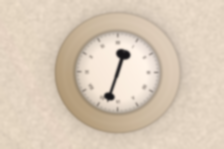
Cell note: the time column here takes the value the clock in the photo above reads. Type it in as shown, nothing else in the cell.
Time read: 12:33
